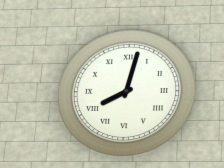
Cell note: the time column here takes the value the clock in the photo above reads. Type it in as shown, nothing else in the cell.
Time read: 8:02
